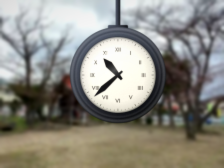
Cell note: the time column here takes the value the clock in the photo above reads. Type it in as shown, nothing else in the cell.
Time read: 10:38
